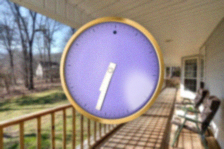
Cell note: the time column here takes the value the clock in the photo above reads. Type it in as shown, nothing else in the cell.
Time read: 6:32
